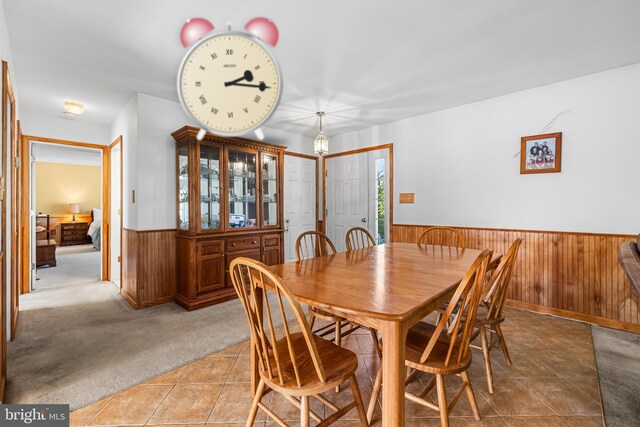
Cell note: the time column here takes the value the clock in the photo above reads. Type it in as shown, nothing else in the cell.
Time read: 2:16
